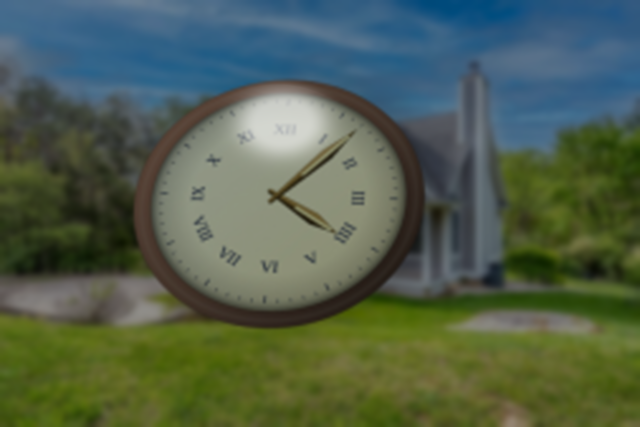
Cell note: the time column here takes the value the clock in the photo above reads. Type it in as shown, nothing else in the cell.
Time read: 4:07
